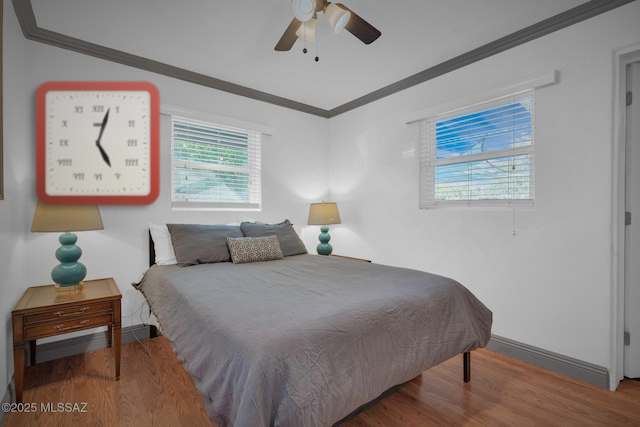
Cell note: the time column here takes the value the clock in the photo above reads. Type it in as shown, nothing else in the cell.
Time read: 5:03
